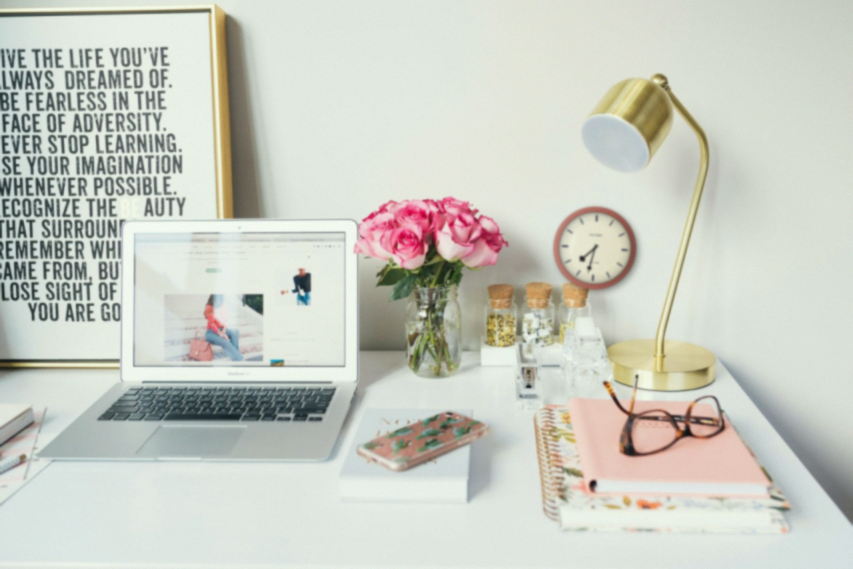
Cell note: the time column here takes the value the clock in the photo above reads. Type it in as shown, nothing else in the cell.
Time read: 7:32
